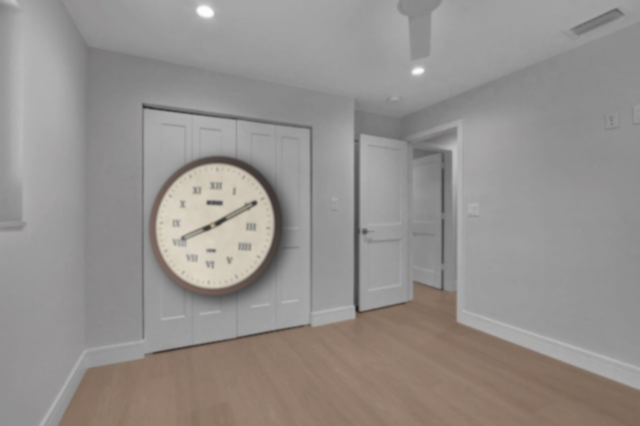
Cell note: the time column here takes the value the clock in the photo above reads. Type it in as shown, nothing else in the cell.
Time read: 8:10
